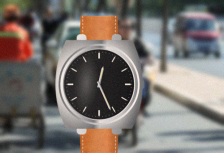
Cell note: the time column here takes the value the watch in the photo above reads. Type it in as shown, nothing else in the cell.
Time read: 12:26
